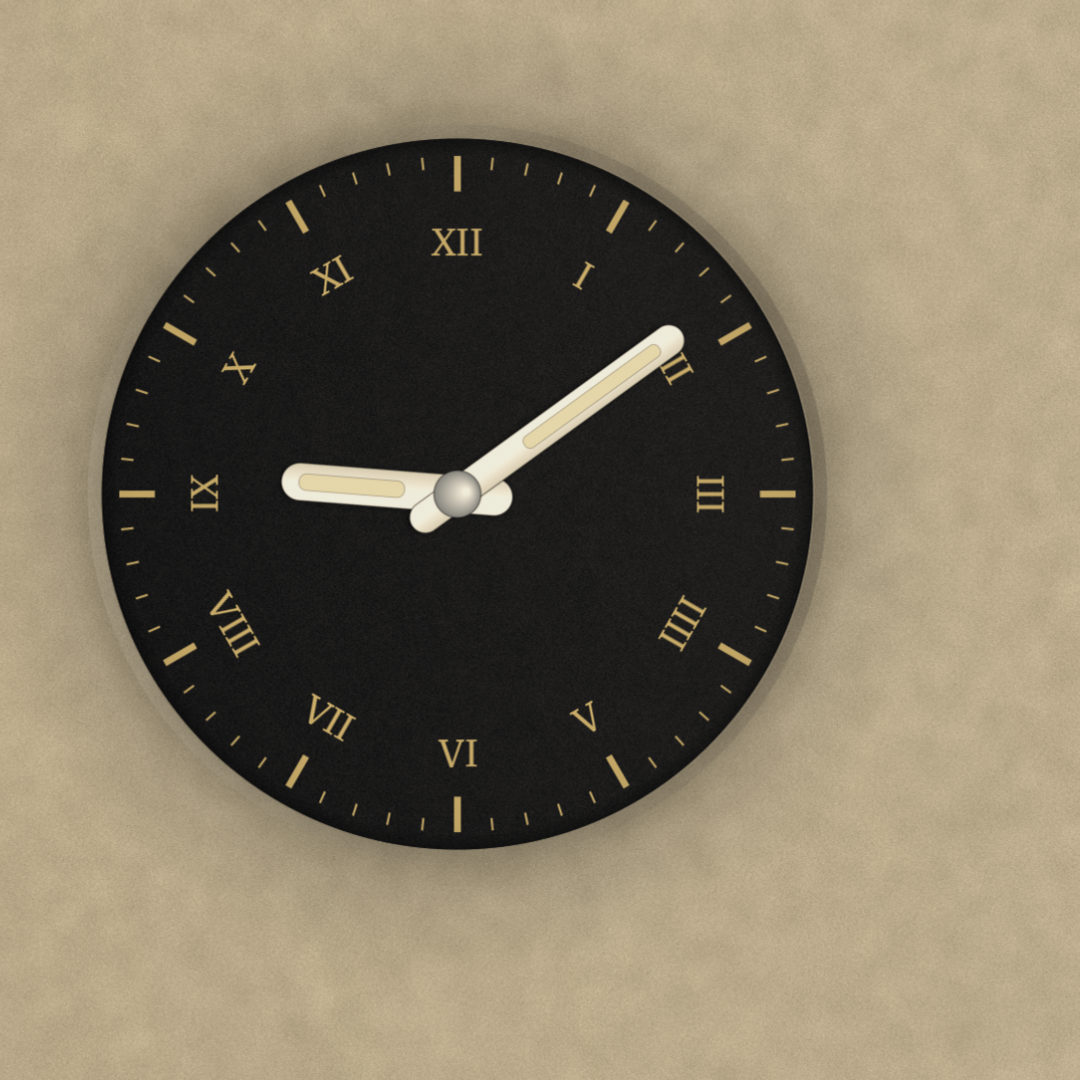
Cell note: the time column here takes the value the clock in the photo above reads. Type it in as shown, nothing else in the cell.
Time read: 9:09
